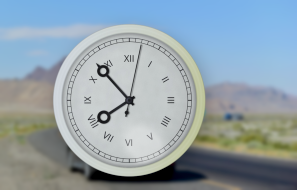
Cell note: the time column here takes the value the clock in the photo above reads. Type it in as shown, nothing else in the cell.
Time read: 7:53:02
